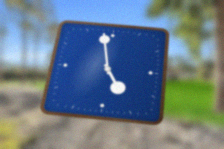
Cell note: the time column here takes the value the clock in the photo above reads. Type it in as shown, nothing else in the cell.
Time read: 4:58
